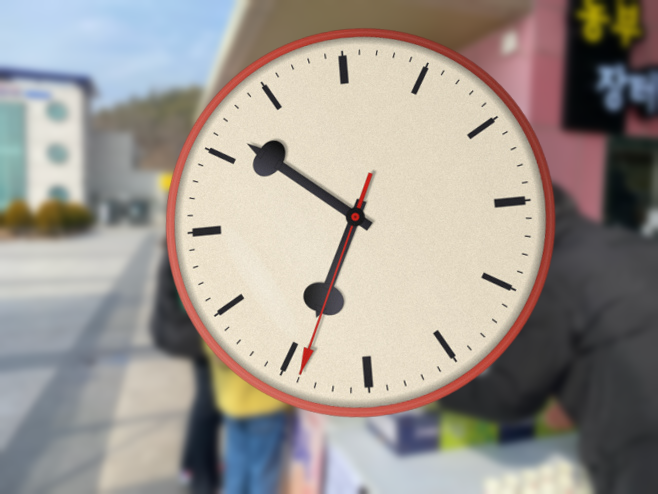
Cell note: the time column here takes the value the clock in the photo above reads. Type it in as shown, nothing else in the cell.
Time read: 6:51:34
